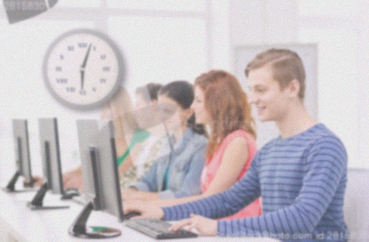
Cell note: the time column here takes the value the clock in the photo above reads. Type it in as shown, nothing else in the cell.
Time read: 6:03
